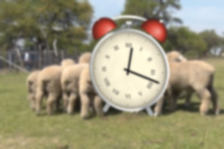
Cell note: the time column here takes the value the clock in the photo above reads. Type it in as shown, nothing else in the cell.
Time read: 12:18
